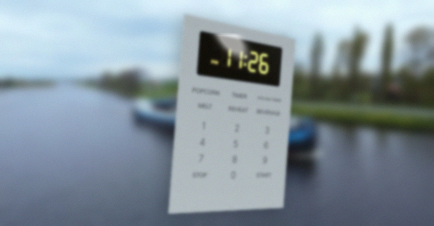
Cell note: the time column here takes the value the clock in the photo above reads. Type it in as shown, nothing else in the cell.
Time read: 11:26
